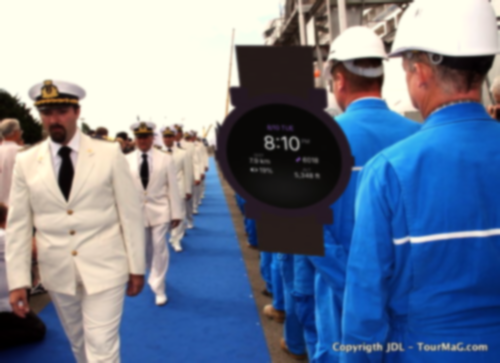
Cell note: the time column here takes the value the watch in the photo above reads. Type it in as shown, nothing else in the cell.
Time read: 8:10
